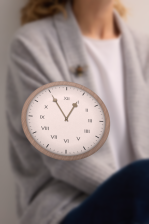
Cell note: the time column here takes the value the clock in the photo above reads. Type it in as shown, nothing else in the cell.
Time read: 12:55
